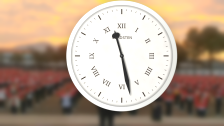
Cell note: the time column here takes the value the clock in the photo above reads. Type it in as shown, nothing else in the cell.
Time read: 11:28
